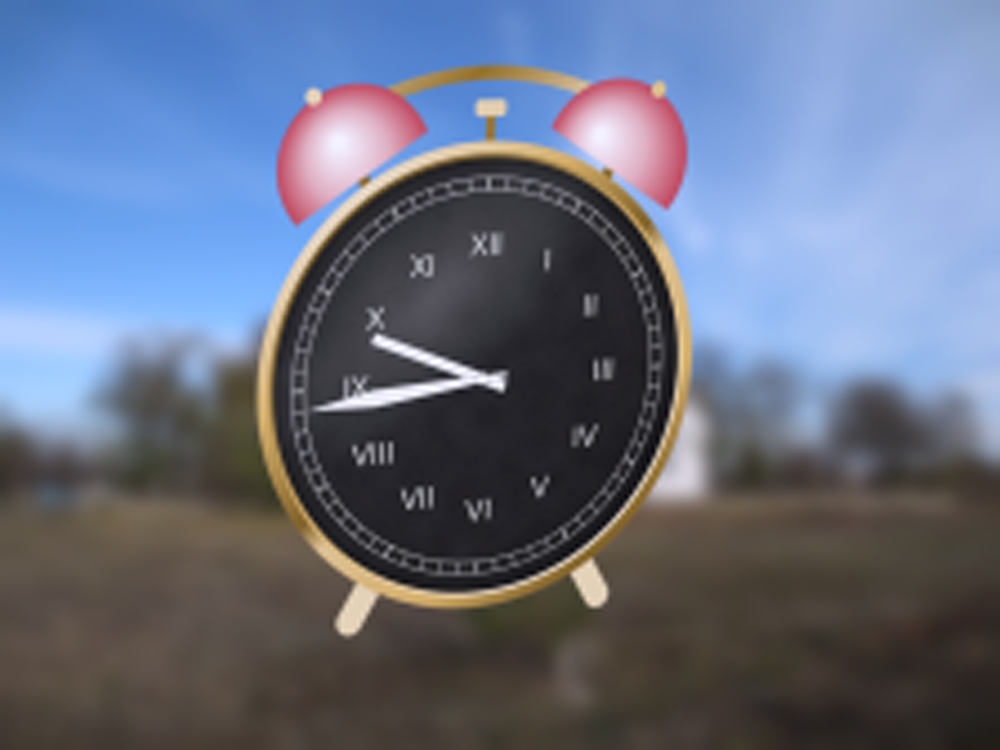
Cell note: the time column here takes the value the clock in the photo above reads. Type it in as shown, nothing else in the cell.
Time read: 9:44
